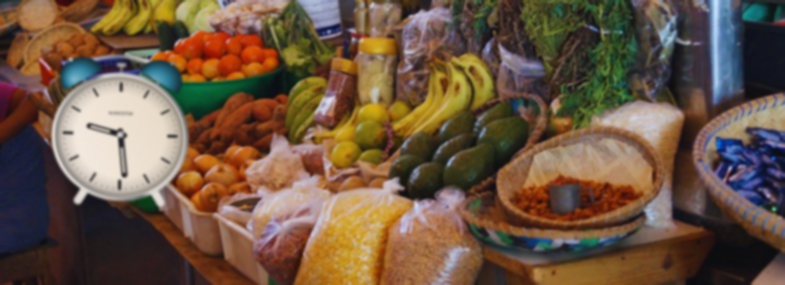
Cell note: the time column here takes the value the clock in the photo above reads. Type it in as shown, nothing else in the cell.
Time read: 9:29
